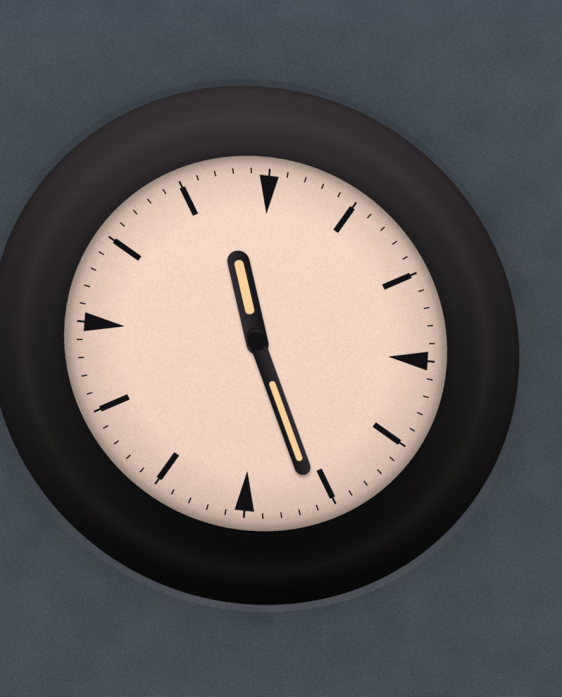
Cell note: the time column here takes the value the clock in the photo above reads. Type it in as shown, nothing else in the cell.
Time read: 11:26
